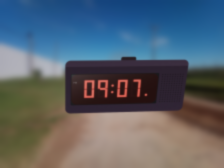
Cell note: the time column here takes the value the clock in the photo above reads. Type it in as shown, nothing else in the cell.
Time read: 9:07
